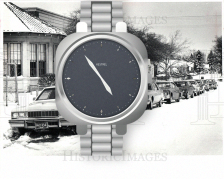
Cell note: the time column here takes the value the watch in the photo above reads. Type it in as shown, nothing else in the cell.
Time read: 4:54
